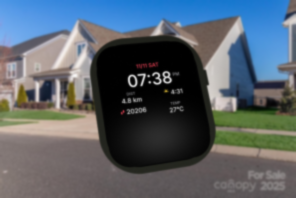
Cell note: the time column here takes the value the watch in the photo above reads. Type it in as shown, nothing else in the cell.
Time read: 7:38
